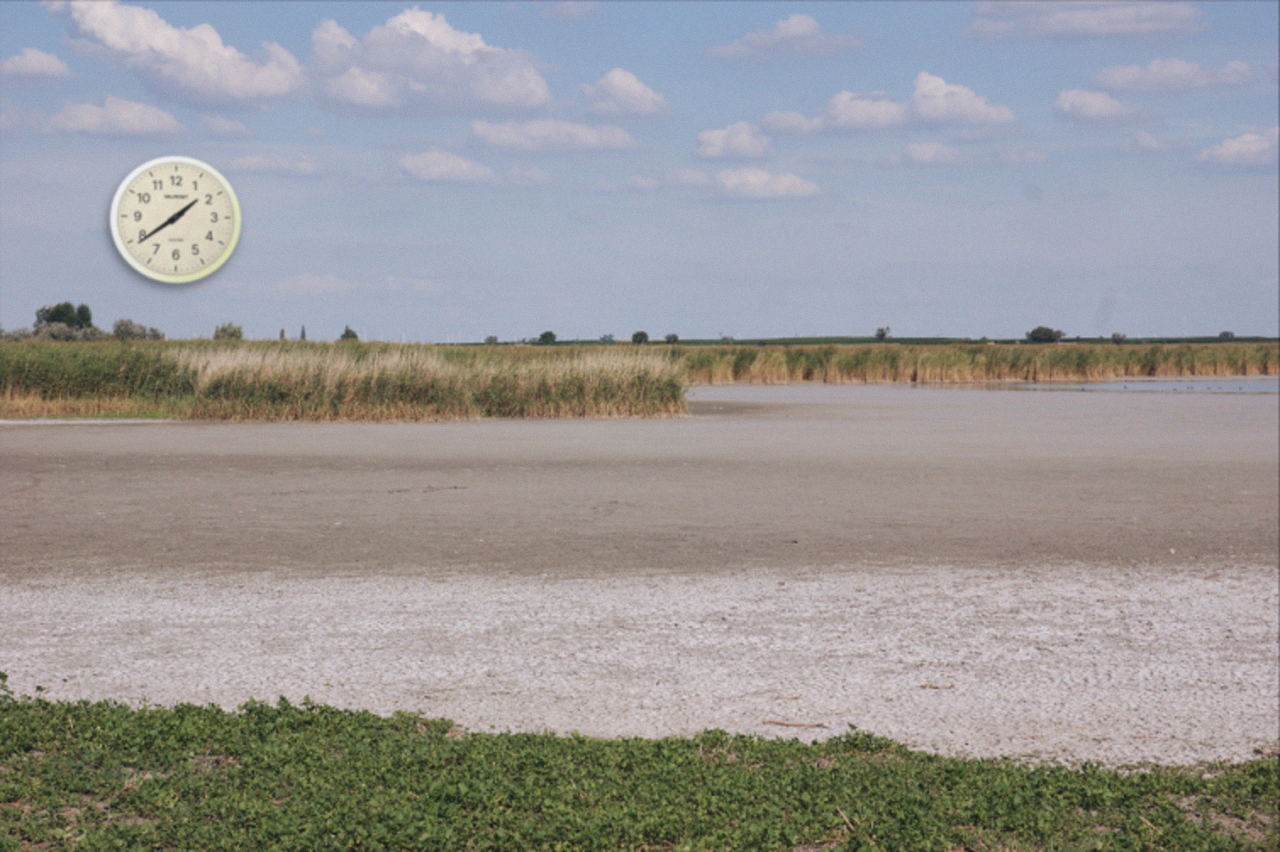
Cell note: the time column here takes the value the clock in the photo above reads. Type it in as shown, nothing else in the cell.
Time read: 1:39
